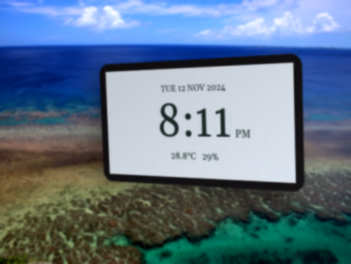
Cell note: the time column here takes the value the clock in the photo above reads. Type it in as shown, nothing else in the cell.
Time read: 8:11
